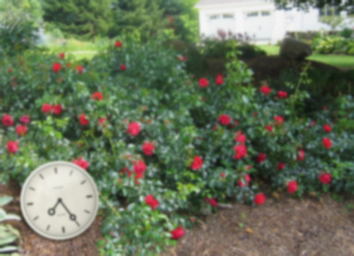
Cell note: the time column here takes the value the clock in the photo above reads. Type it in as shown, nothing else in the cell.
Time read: 7:25
